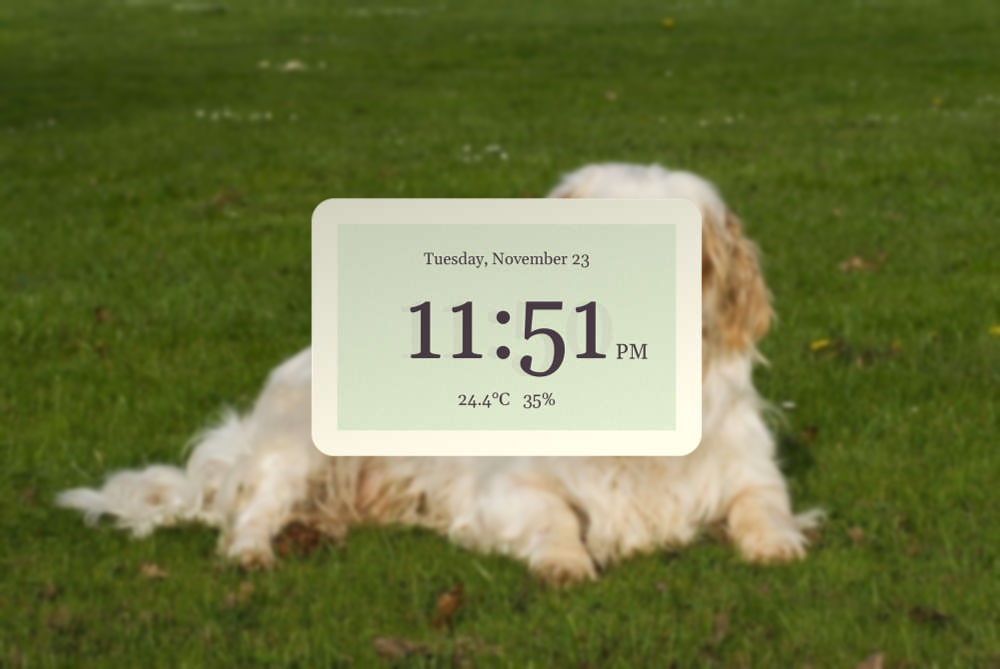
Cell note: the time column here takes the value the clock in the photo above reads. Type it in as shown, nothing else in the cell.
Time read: 11:51
